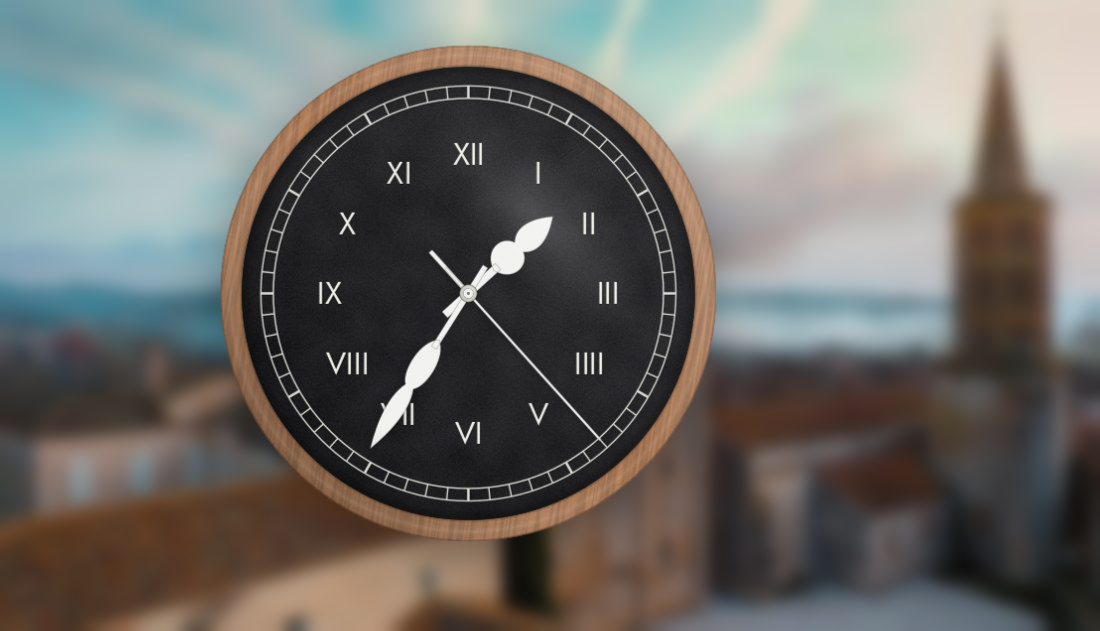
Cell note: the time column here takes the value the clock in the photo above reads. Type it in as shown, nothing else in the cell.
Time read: 1:35:23
